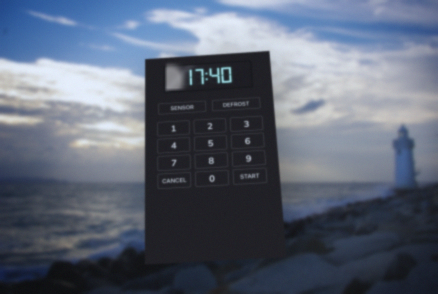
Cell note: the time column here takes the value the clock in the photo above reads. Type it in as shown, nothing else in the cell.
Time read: 17:40
